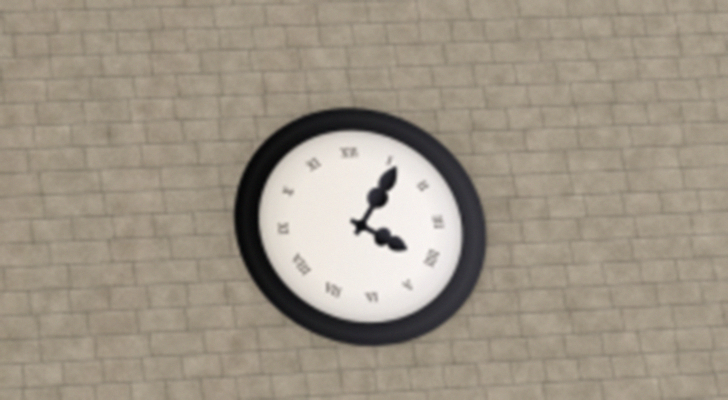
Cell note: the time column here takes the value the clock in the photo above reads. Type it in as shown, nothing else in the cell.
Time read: 4:06
